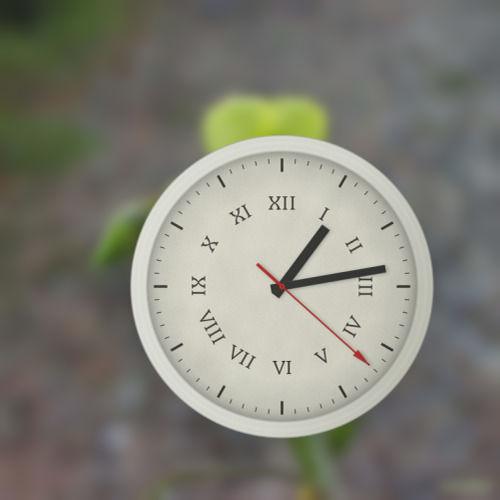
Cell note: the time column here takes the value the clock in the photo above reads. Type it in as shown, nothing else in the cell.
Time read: 1:13:22
